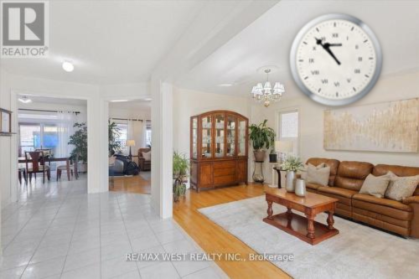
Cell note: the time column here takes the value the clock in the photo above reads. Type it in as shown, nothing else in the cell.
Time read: 10:53
